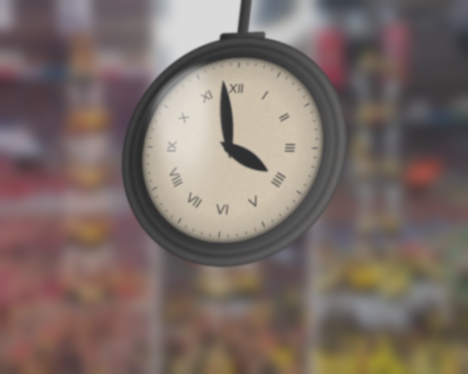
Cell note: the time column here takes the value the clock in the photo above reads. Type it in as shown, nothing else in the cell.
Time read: 3:58
